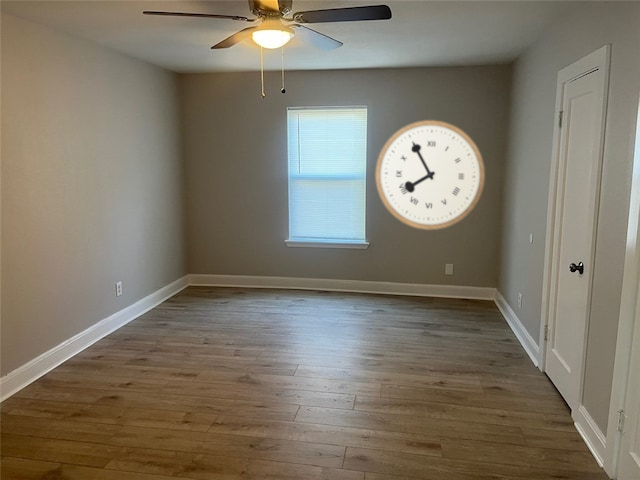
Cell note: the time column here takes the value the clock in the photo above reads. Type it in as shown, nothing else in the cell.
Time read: 7:55
